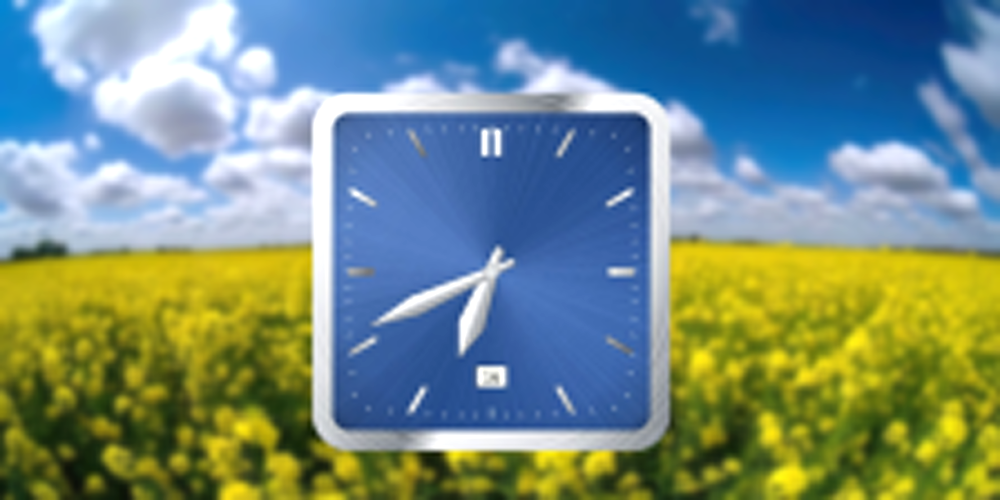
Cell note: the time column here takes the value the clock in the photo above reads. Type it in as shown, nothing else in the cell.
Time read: 6:41
